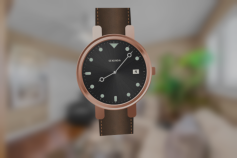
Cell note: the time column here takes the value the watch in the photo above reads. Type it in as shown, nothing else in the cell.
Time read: 8:07
